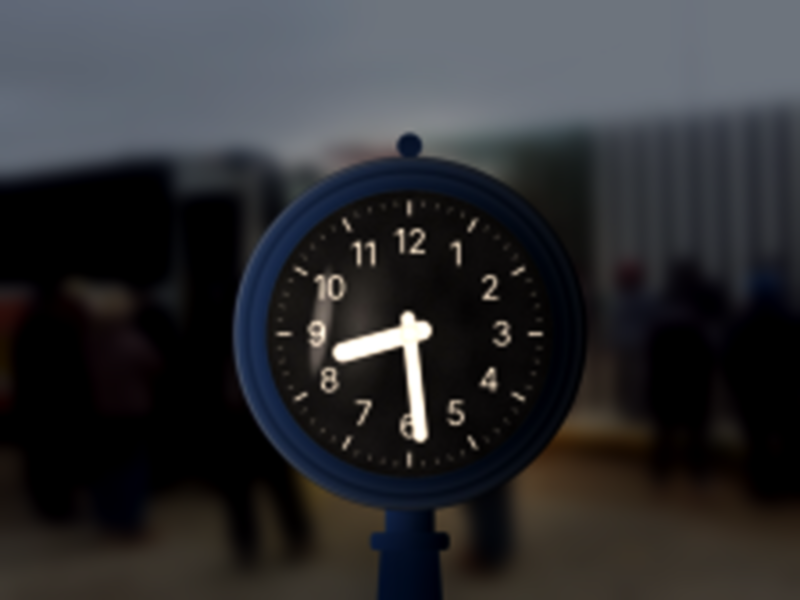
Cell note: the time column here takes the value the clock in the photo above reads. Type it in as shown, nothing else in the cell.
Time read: 8:29
